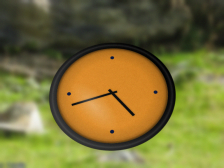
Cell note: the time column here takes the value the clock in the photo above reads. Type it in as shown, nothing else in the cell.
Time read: 4:42
